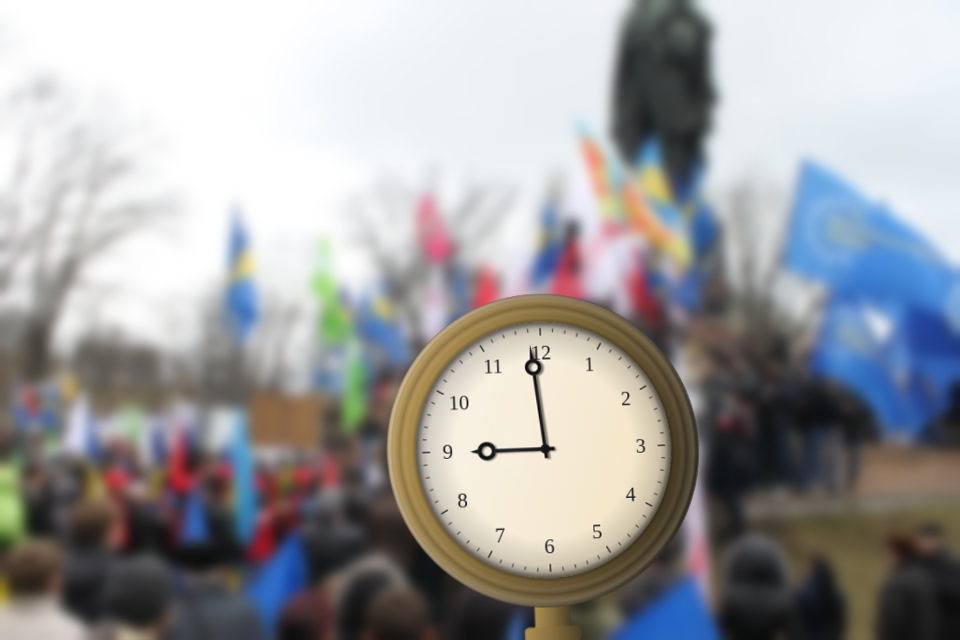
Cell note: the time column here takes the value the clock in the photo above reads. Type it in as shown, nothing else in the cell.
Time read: 8:59
